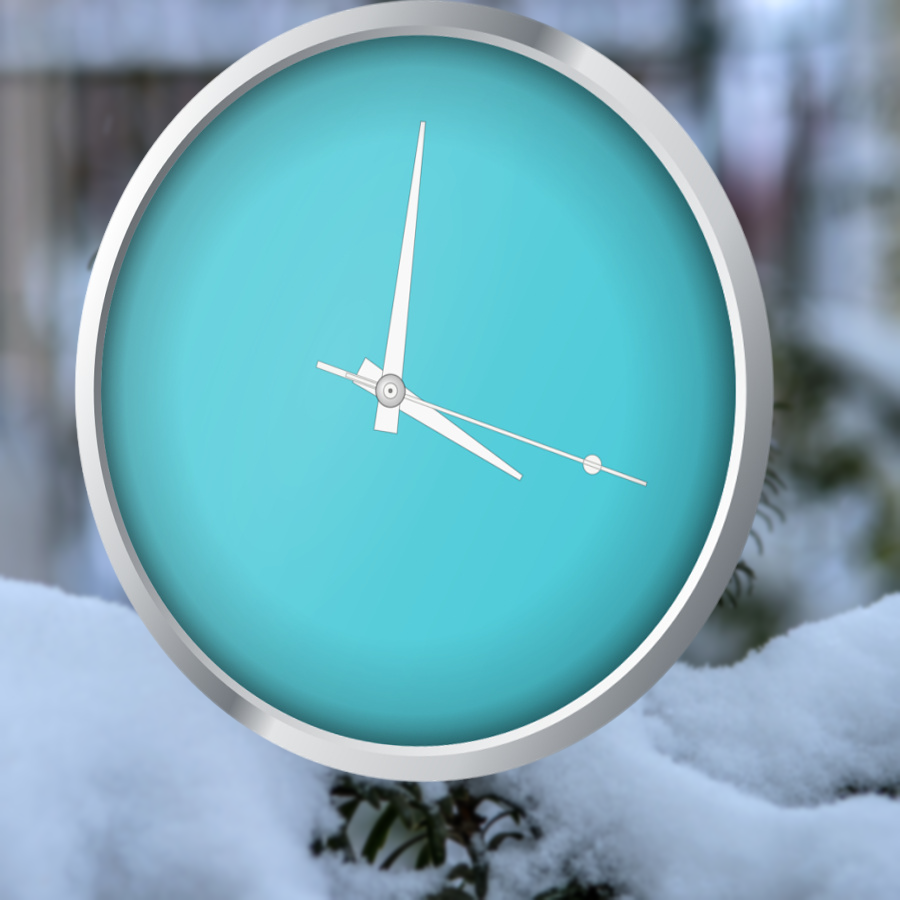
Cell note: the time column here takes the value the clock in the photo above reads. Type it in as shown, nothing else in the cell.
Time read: 4:01:18
